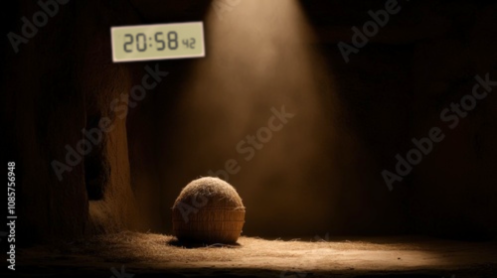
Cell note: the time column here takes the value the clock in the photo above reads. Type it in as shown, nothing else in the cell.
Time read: 20:58
